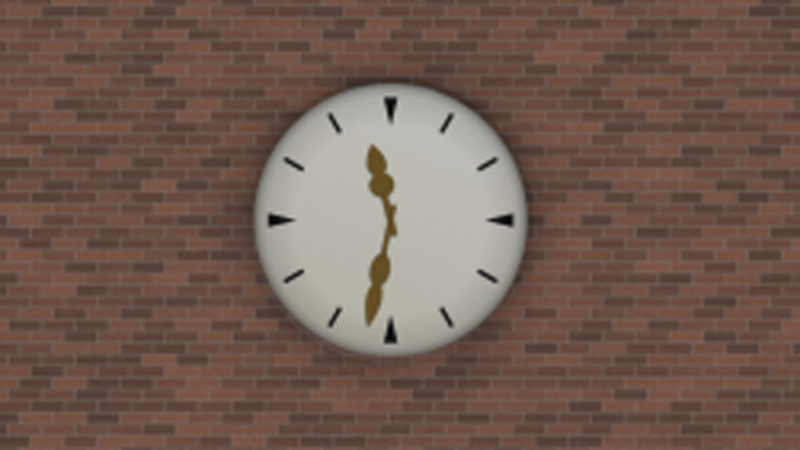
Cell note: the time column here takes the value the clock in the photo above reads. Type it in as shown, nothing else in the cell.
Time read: 11:32
